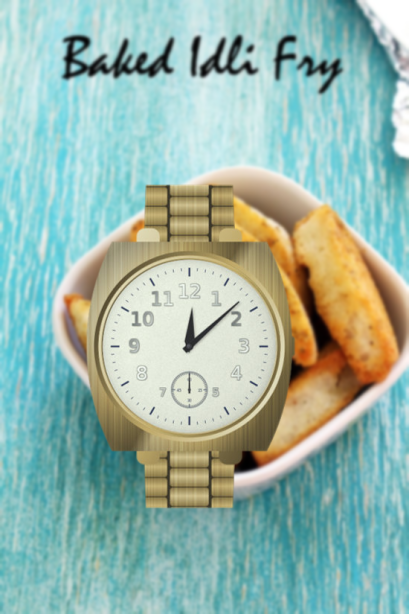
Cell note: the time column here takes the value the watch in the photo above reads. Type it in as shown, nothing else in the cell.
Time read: 12:08
